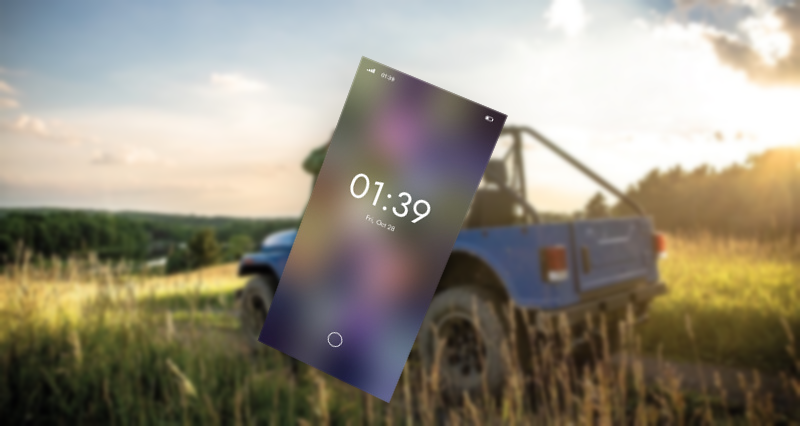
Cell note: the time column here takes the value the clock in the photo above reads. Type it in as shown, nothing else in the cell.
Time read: 1:39
